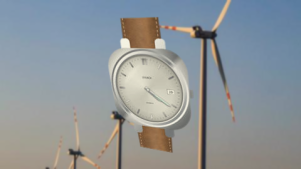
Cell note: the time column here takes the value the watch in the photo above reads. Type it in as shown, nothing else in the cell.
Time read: 4:21
